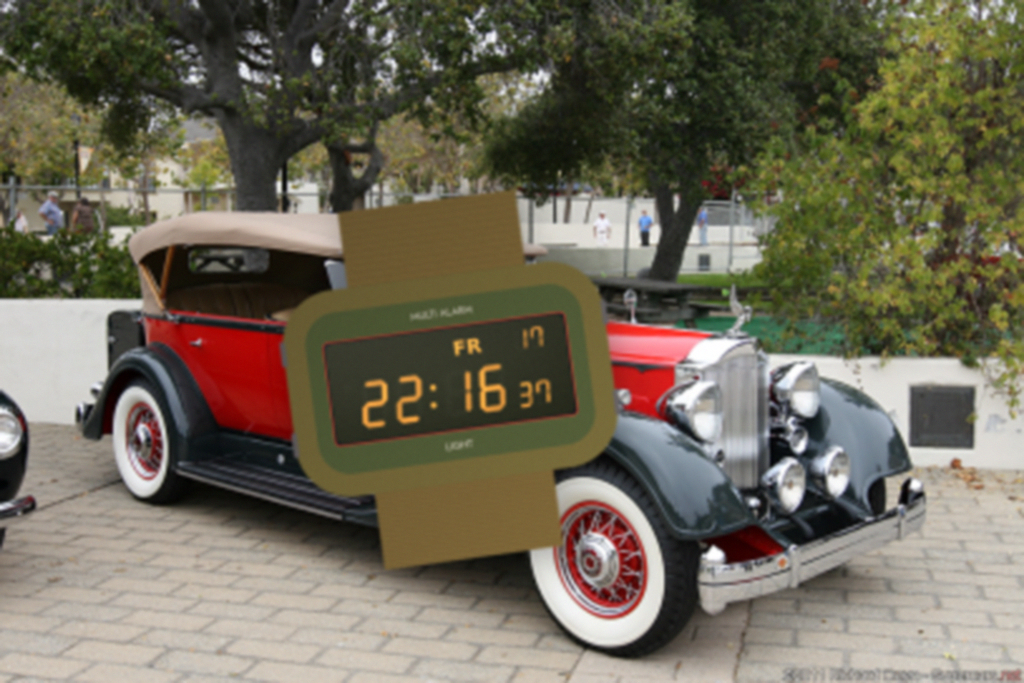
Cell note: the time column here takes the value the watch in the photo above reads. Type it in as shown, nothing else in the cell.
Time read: 22:16:37
